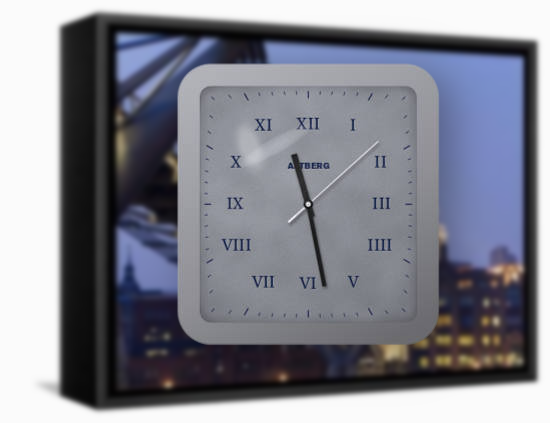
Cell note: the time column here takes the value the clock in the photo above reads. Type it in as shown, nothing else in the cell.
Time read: 11:28:08
